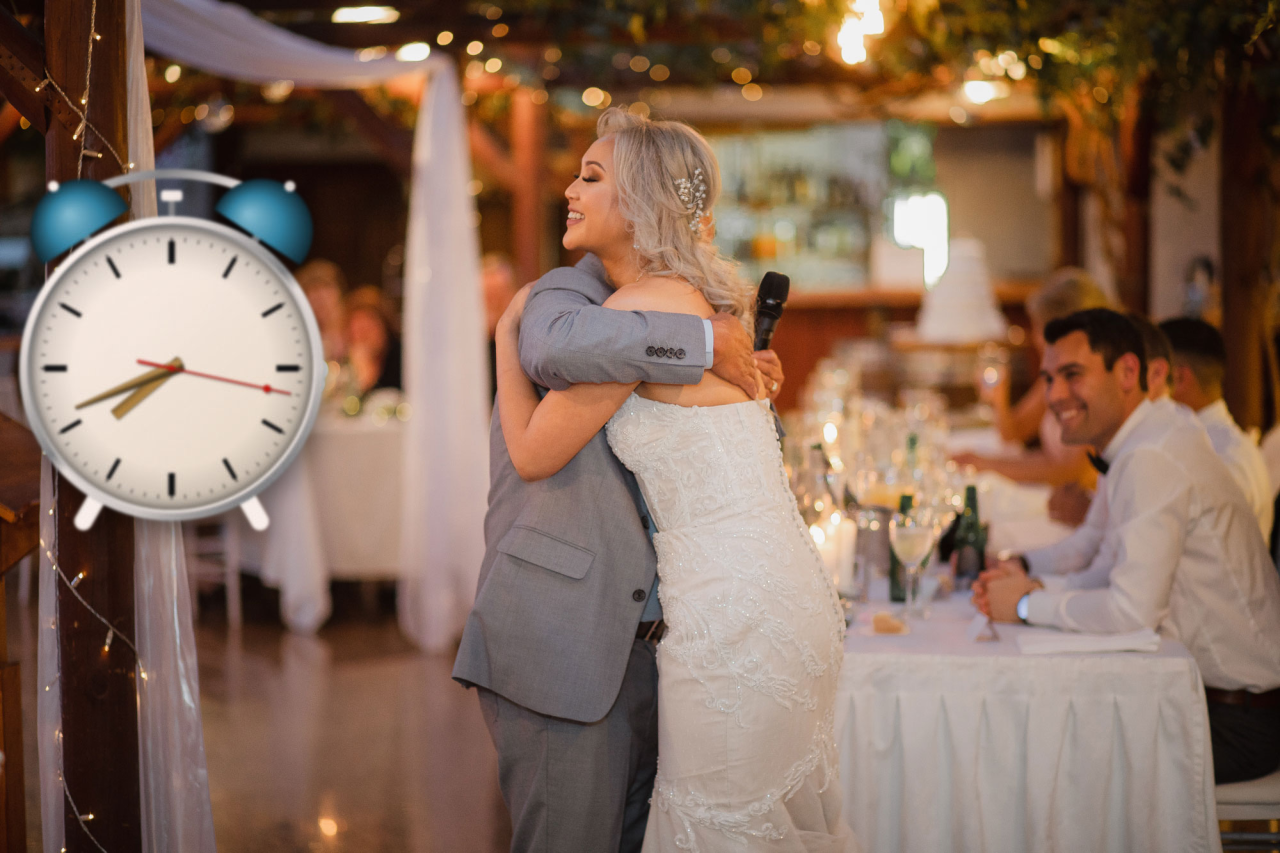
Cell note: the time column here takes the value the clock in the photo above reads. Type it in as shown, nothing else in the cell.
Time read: 7:41:17
